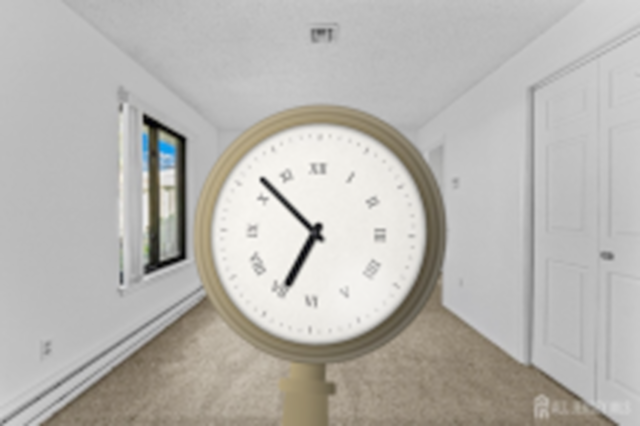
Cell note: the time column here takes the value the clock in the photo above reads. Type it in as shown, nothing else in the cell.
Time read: 6:52
